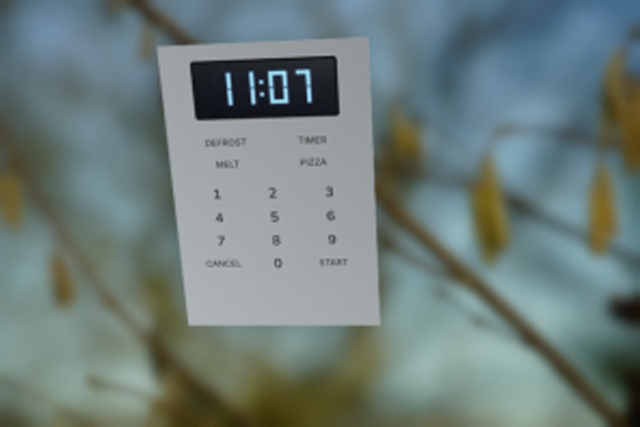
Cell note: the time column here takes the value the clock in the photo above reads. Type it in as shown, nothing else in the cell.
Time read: 11:07
